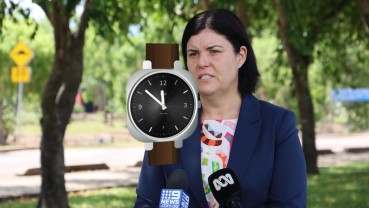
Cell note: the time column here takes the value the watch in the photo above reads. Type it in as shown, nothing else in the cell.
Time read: 11:52
